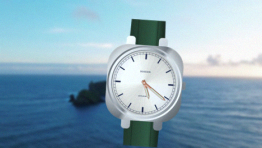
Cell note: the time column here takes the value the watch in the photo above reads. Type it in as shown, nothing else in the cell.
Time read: 5:21
